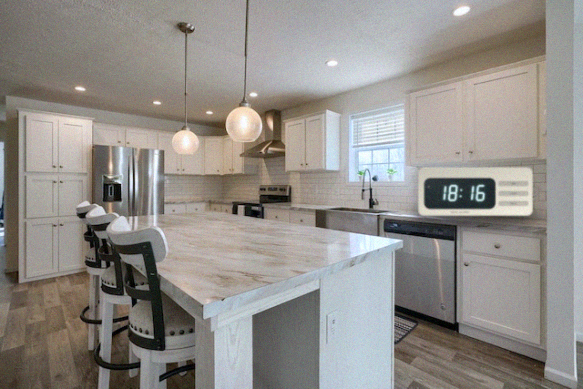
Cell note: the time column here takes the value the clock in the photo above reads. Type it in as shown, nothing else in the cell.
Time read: 18:16
